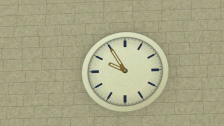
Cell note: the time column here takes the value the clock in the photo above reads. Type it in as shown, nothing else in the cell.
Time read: 9:55
